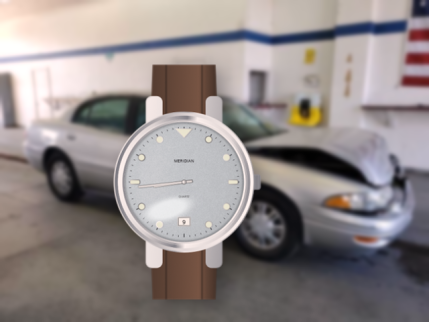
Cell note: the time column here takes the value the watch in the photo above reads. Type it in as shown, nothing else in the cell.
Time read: 8:44
